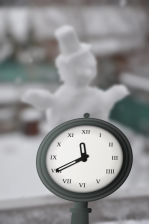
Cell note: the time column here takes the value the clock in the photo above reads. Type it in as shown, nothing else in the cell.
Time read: 11:40
